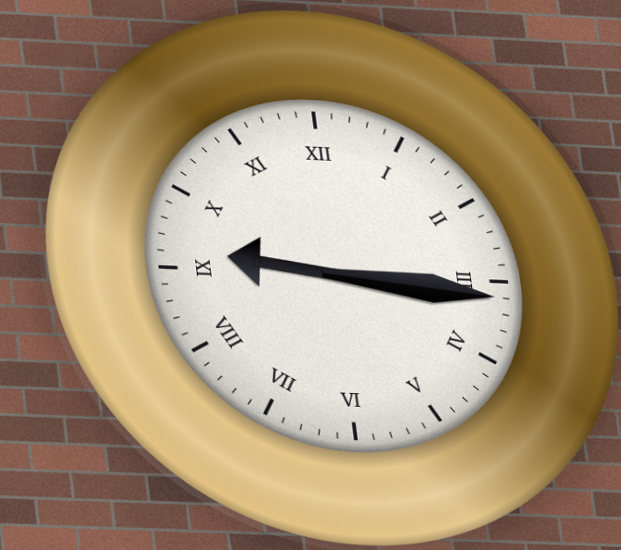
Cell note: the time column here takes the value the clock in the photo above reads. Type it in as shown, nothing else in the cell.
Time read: 9:16
